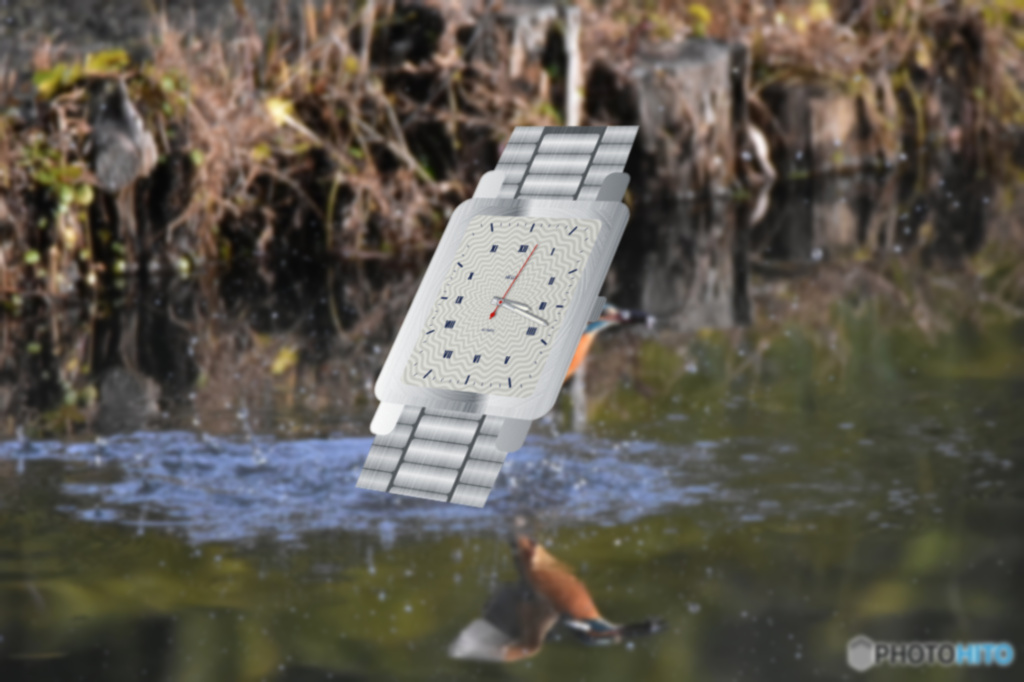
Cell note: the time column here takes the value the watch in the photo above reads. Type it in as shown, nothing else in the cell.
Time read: 3:18:02
